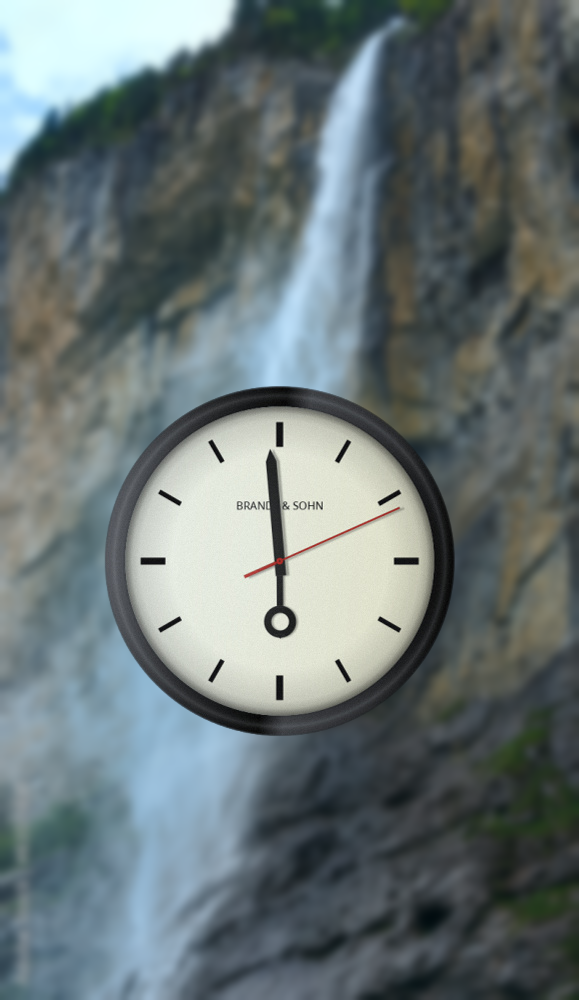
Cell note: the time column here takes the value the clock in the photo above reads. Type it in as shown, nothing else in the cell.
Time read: 5:59:11
